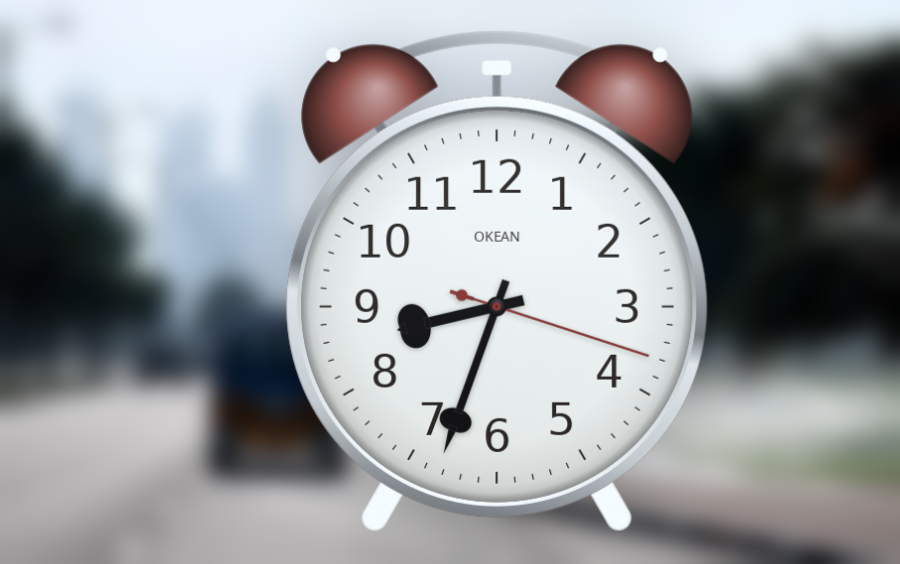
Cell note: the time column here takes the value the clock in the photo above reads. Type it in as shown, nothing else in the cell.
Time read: 8:33:18
